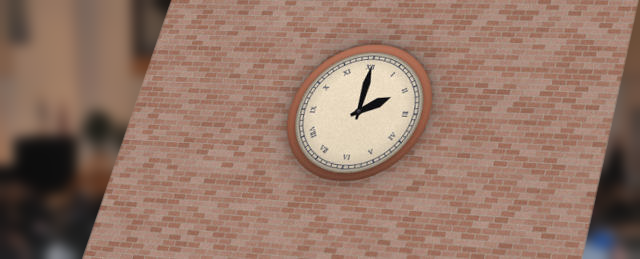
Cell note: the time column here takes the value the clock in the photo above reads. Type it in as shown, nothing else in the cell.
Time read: 2:00
